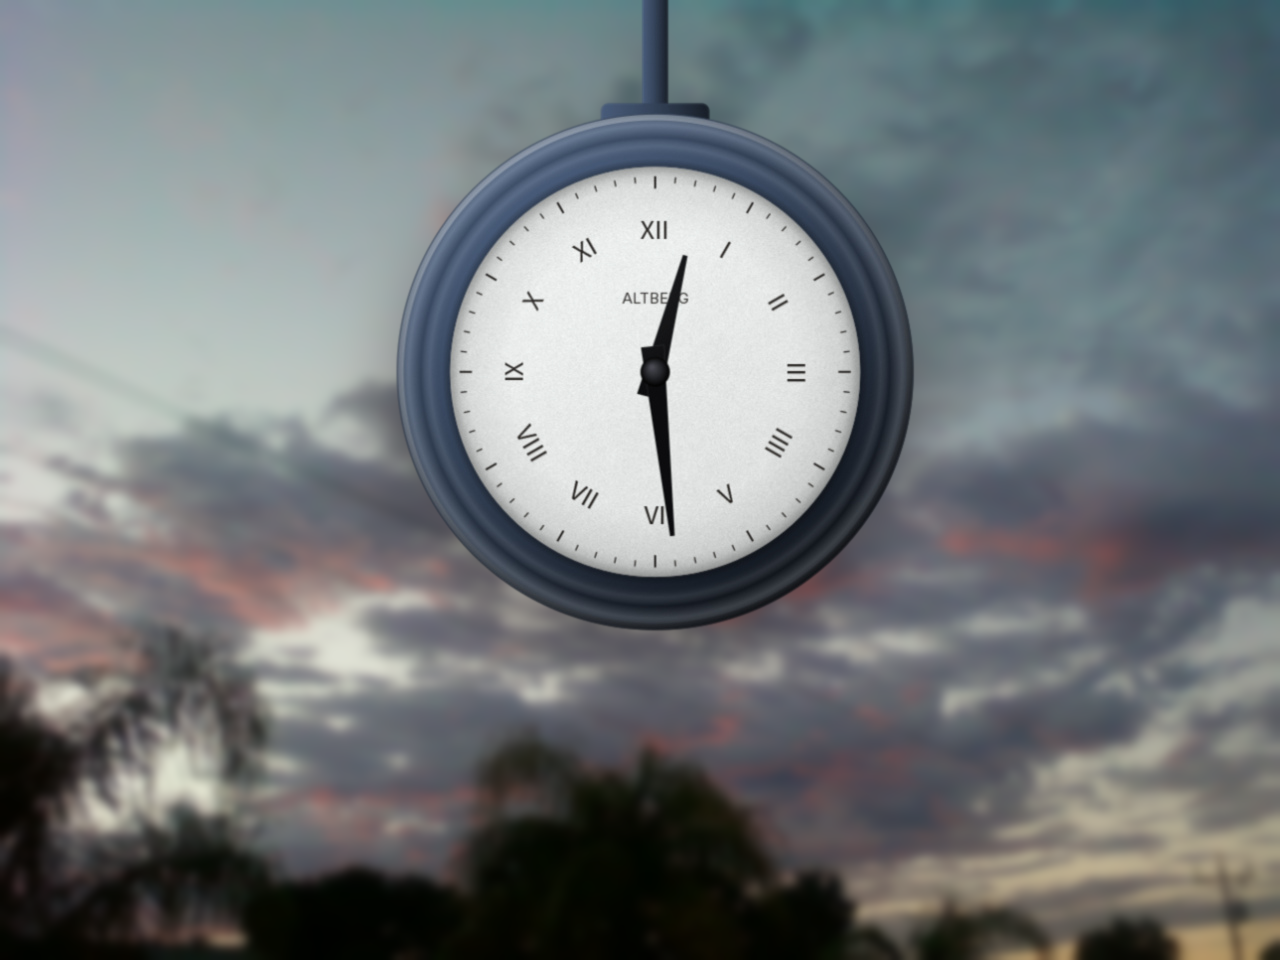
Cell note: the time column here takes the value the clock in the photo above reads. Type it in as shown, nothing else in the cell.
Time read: 12:29
